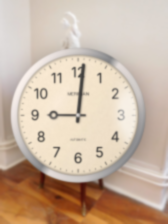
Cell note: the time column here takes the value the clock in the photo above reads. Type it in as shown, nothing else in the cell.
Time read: 9:01
